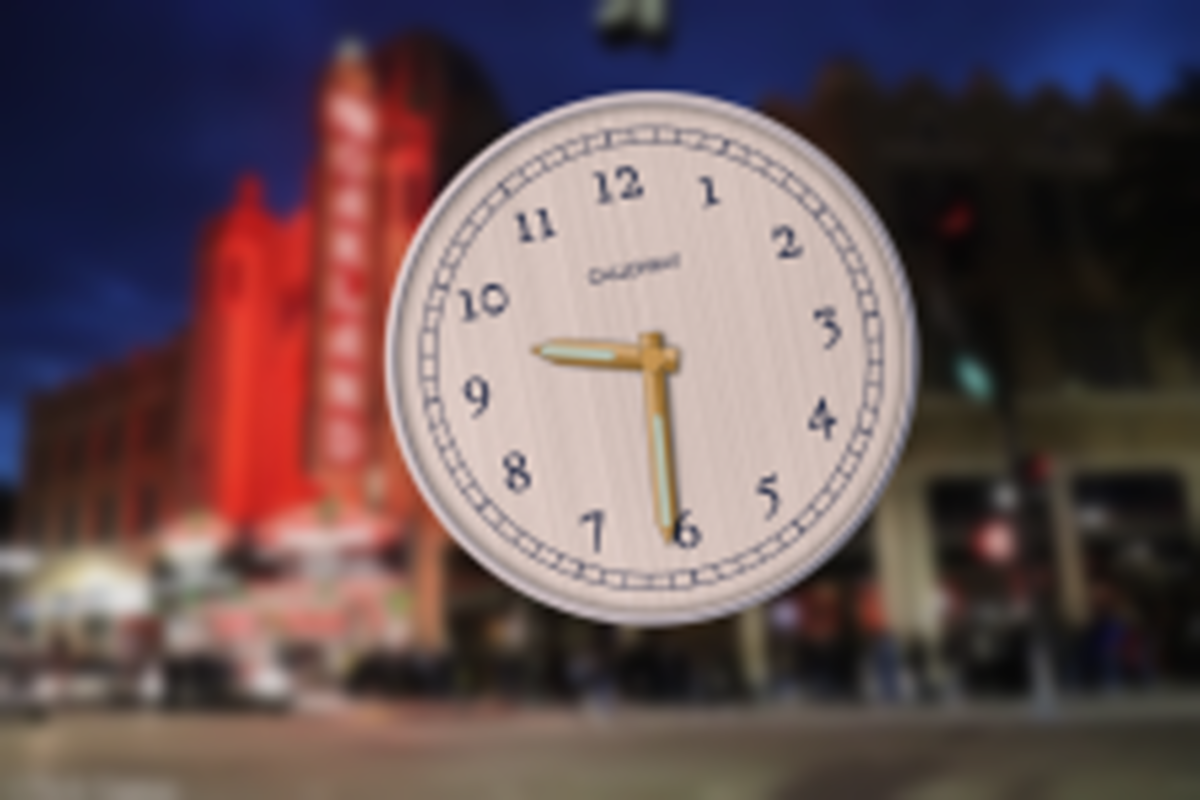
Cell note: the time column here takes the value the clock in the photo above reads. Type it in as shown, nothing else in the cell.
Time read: 9:31
